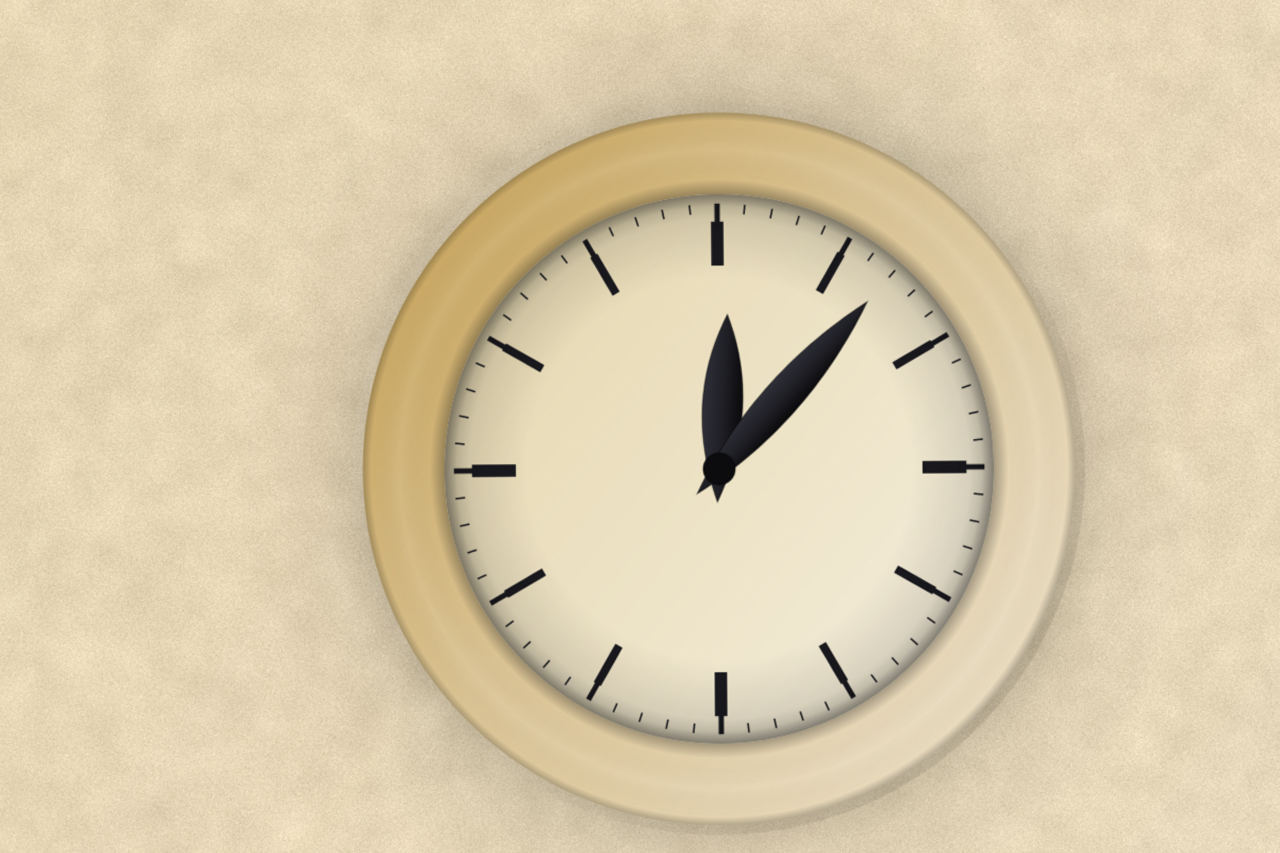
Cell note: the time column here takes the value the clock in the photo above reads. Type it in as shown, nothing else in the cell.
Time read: 12:07
